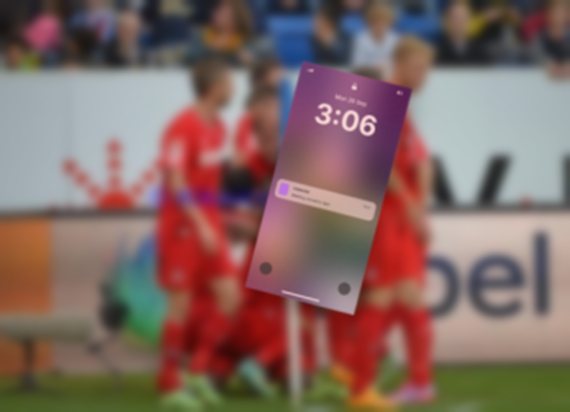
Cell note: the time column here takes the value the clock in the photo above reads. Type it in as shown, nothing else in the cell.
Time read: 3:06
